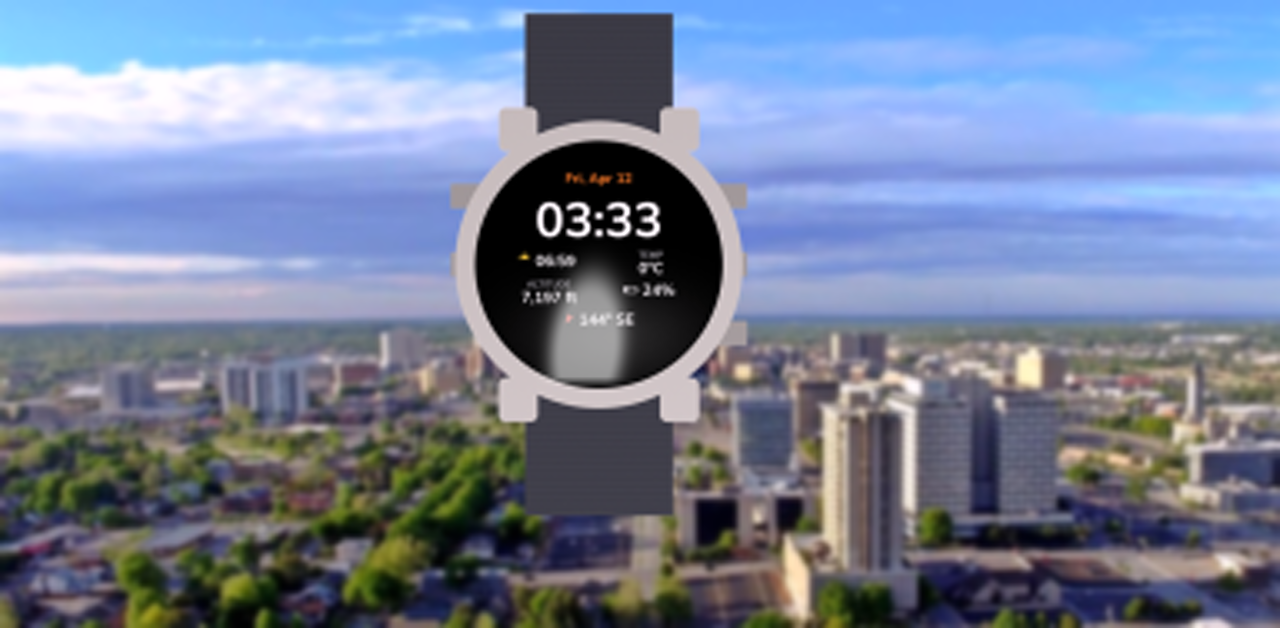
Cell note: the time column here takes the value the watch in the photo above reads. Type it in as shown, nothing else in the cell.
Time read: 3:33
